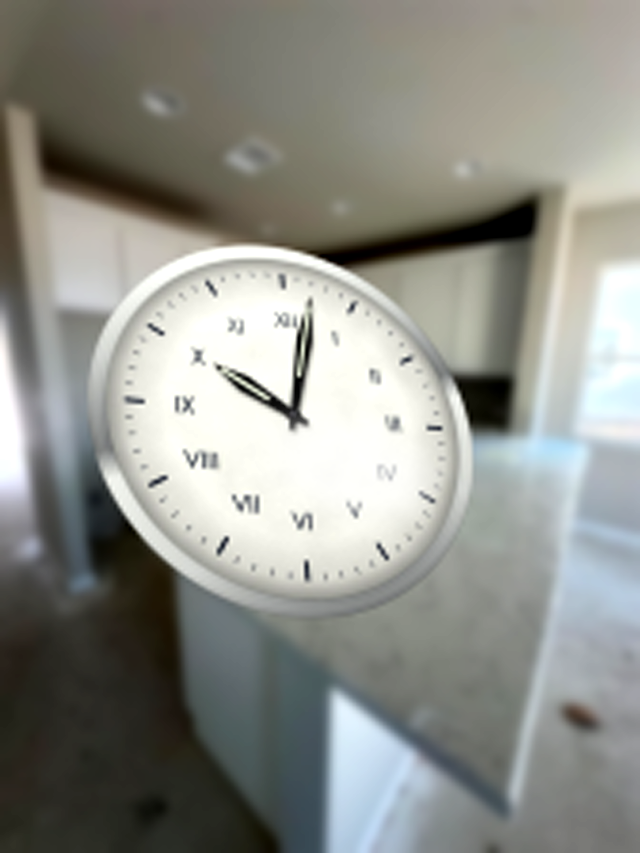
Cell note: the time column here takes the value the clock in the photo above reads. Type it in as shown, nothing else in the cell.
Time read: 10:02
